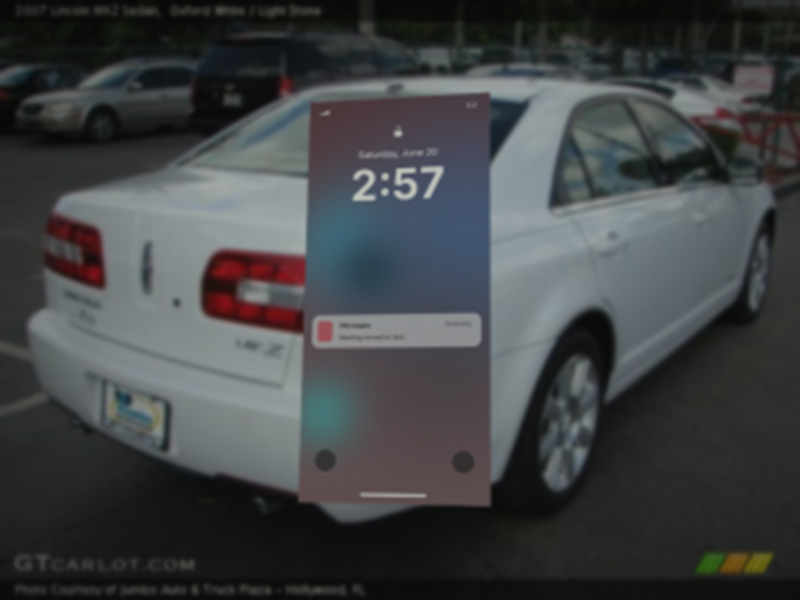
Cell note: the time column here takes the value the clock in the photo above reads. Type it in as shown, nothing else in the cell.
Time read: 2:57
